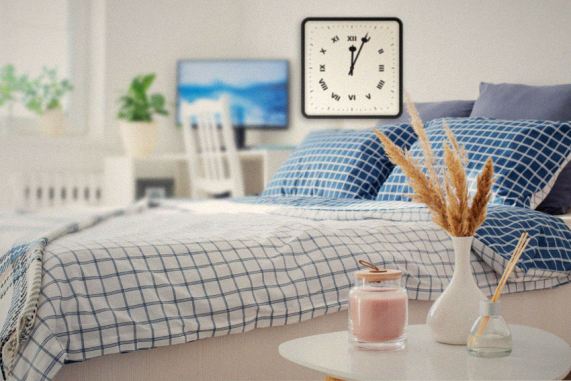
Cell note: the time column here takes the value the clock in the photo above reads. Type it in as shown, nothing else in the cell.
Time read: 12:04
